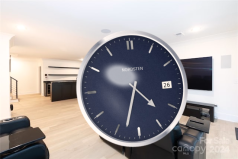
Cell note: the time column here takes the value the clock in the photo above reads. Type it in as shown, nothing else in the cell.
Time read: 4:33
